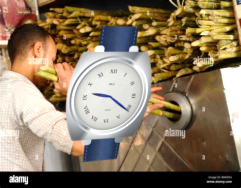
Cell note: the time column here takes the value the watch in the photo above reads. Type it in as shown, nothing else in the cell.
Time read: 9:21
